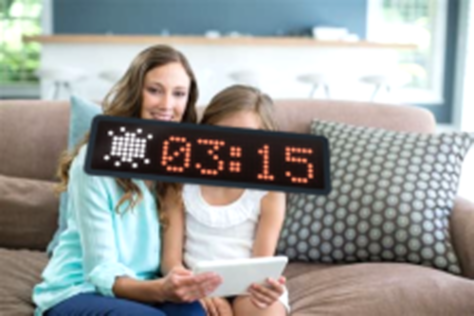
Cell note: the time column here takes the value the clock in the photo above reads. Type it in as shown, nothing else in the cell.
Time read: 3:15
